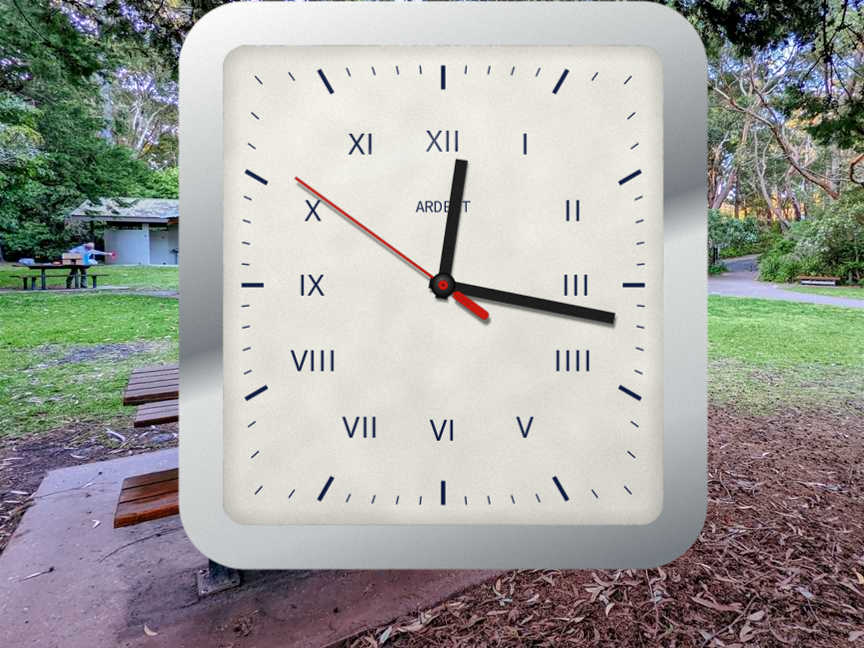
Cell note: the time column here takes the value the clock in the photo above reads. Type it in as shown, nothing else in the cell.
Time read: 12:16:51
